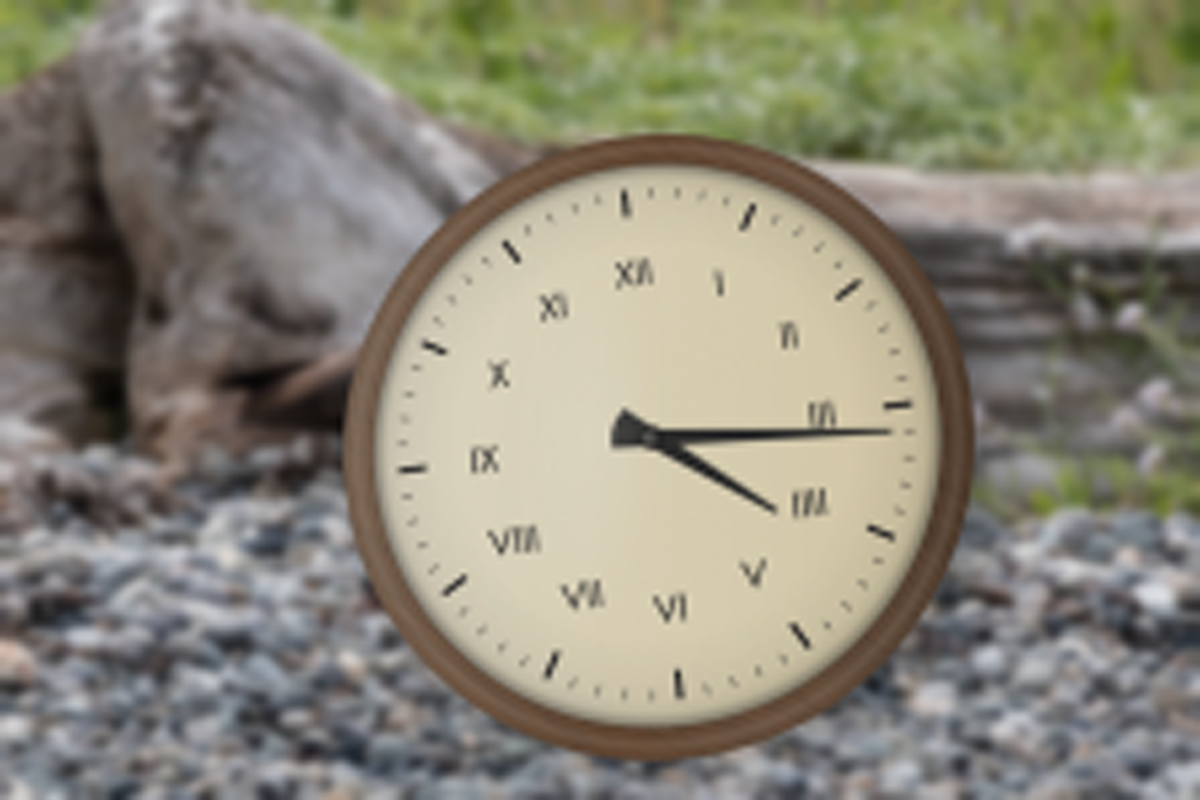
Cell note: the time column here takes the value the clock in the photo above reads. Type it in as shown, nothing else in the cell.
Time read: 4:16
